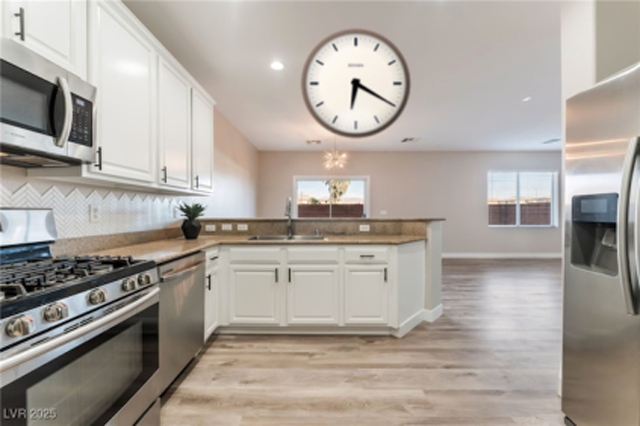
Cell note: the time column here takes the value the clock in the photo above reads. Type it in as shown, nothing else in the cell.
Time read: 6:20
